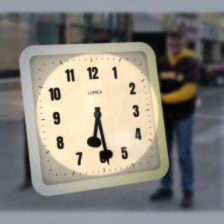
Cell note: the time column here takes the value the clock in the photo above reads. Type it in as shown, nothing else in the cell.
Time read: 6:29
